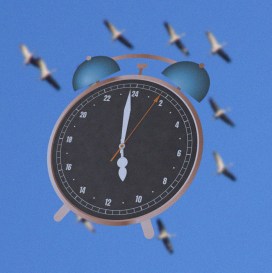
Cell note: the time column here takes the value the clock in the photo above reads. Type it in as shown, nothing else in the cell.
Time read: 10:59:04
